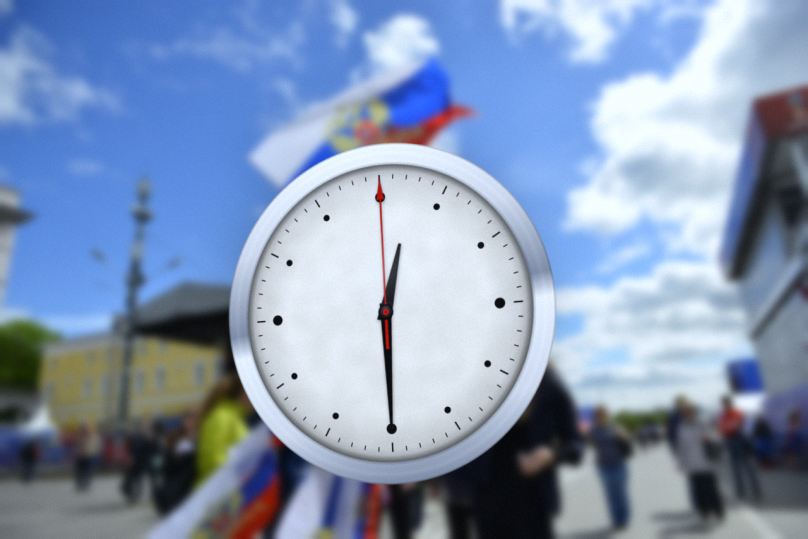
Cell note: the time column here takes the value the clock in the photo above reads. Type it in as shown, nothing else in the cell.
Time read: 12:30:00
